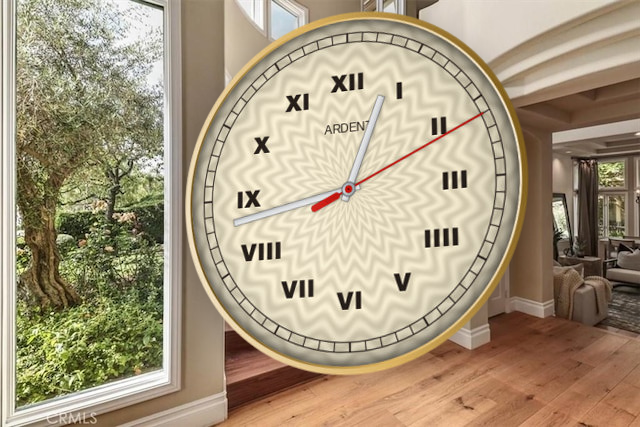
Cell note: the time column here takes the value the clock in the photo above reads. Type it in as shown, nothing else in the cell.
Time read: 12:43:11
